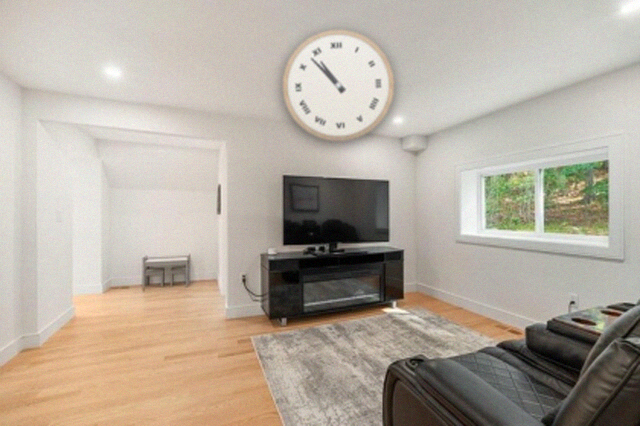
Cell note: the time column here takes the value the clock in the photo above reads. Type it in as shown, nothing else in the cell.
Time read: 10:53
